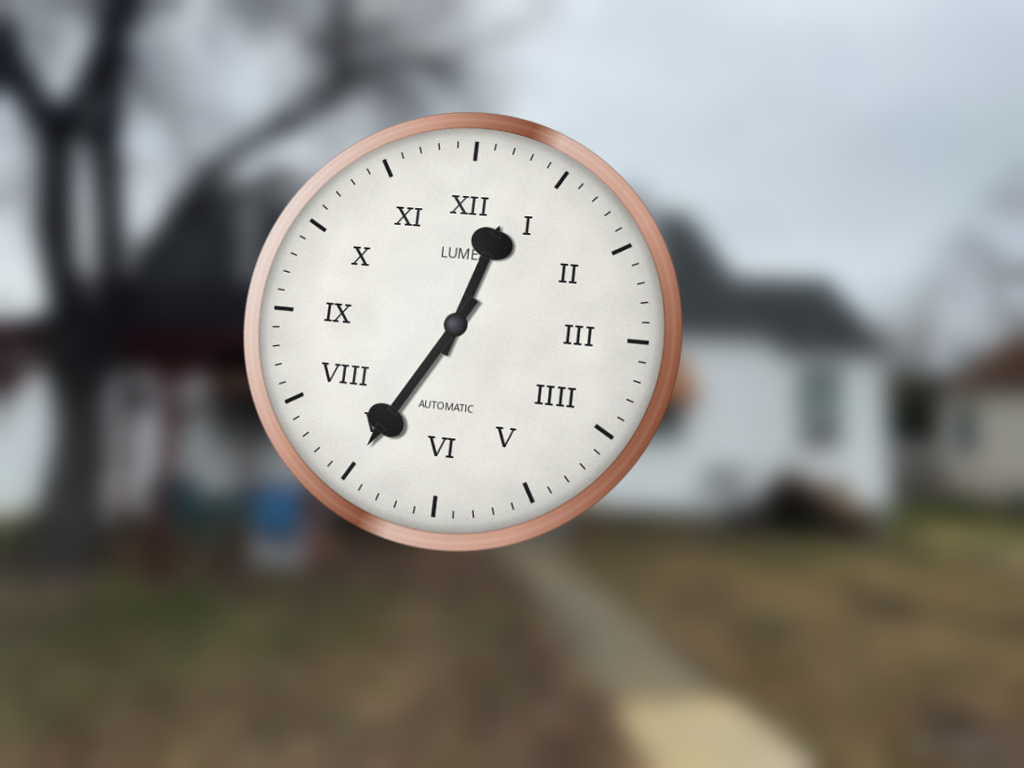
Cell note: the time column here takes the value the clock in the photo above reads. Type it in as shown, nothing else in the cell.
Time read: 12:35
